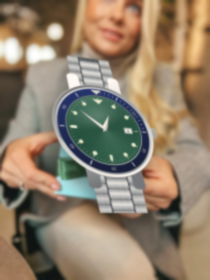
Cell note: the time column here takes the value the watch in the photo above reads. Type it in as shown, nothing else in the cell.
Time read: 12:52
